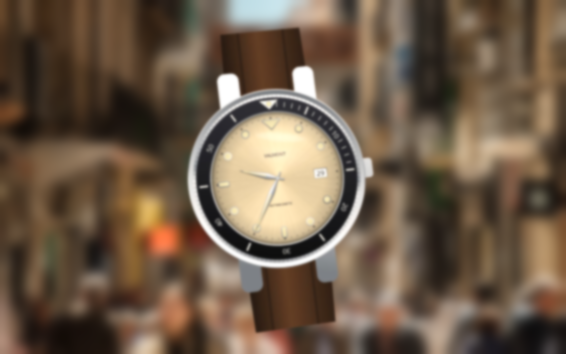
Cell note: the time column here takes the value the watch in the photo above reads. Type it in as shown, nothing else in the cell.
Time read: 9:35
